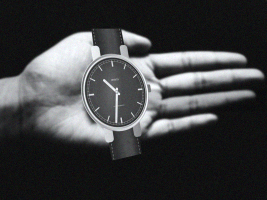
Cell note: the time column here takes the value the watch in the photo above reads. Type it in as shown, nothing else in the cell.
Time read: 10:32
